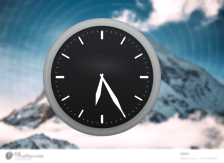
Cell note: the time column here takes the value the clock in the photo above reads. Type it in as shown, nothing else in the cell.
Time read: 6:25
